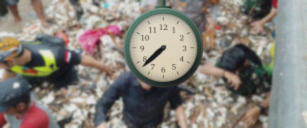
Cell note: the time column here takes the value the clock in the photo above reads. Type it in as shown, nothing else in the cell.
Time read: 7:38
